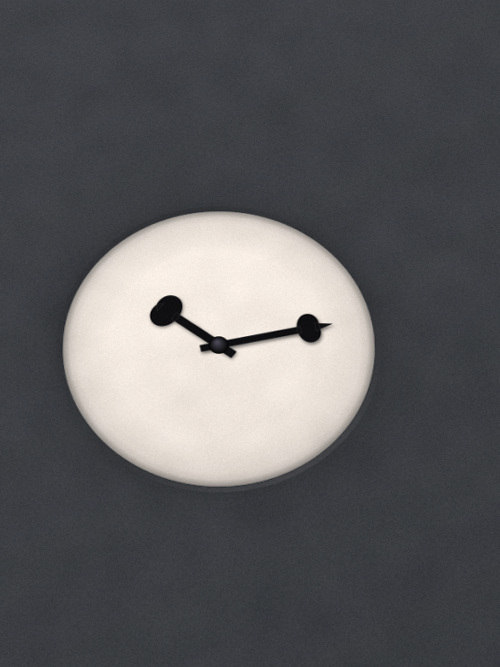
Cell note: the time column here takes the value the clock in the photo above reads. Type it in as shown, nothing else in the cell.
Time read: 10:13
